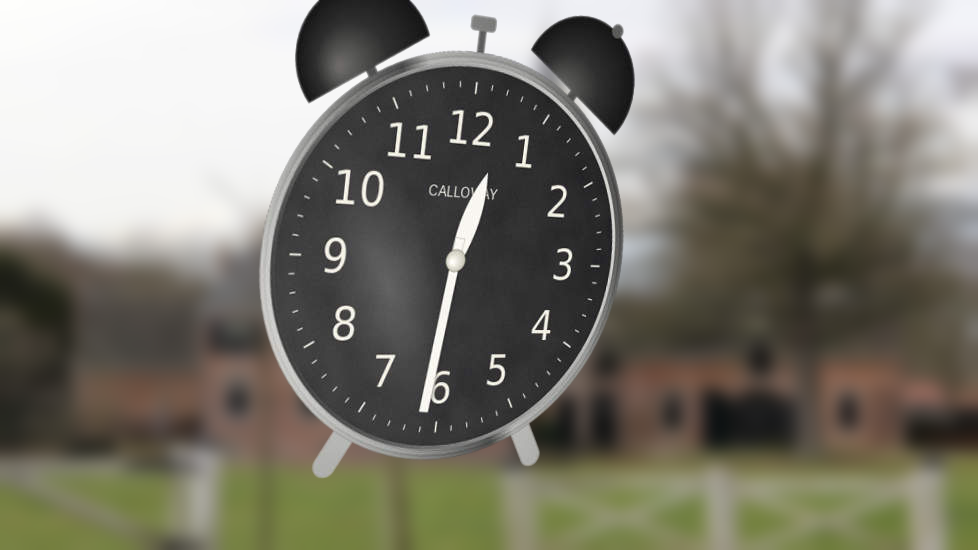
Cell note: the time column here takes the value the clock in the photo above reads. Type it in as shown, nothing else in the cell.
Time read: 12:31
